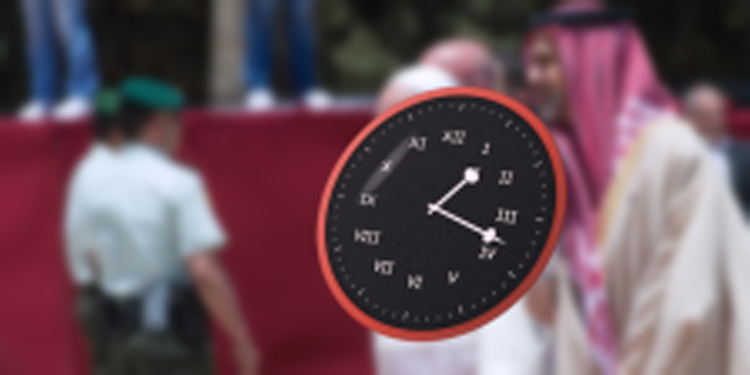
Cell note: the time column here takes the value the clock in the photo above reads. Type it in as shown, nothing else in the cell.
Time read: 1:18
